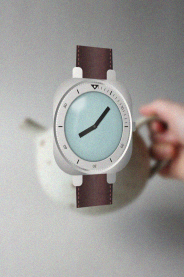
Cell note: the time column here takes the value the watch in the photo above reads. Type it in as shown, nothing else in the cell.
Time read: 8:07
